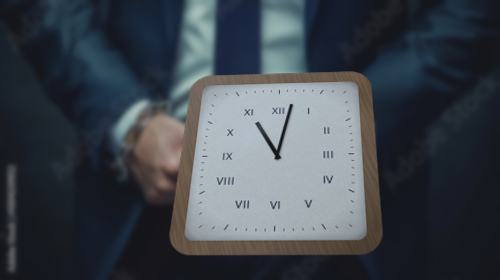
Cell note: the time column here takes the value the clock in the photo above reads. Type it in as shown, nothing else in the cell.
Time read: 11:02
